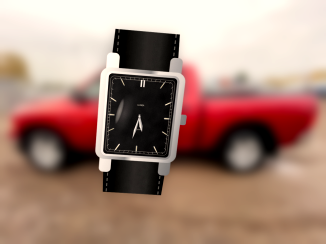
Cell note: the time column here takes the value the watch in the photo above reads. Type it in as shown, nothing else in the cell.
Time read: 5:32
